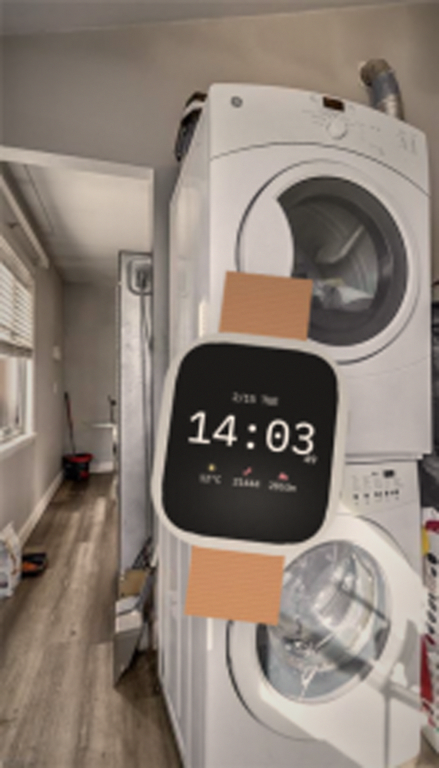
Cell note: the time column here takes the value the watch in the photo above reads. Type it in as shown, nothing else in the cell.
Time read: 14:03
